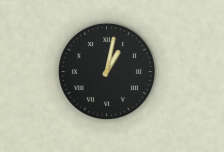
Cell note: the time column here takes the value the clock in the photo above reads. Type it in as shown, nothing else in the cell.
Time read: 1:02
